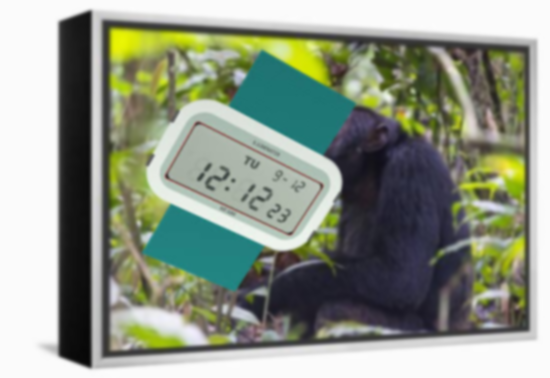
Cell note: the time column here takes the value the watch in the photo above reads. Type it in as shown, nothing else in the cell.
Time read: 12:12:23
